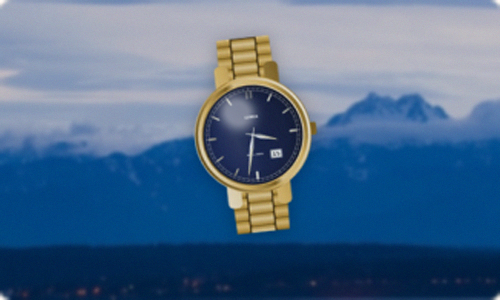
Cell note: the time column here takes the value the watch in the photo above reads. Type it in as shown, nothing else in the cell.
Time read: 3:32
